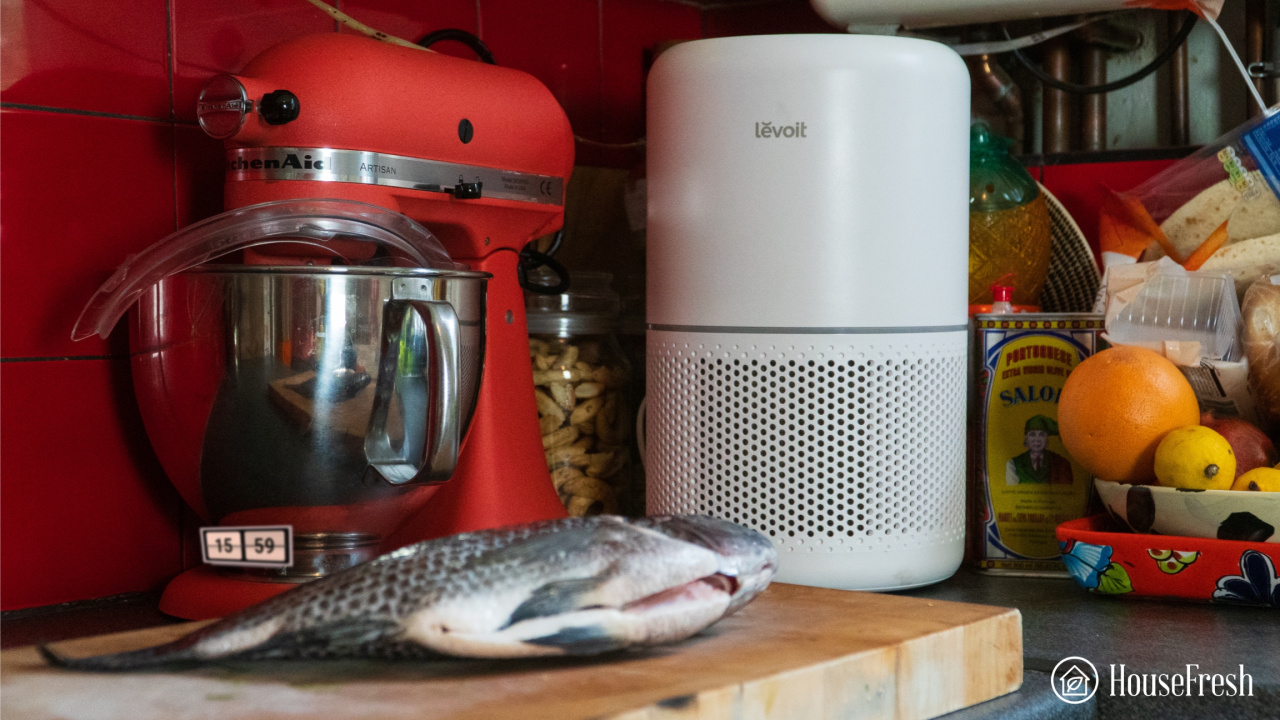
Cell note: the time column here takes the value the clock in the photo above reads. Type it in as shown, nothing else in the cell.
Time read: 15:59
